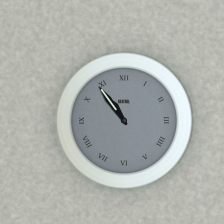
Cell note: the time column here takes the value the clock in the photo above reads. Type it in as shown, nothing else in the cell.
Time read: 10:54
